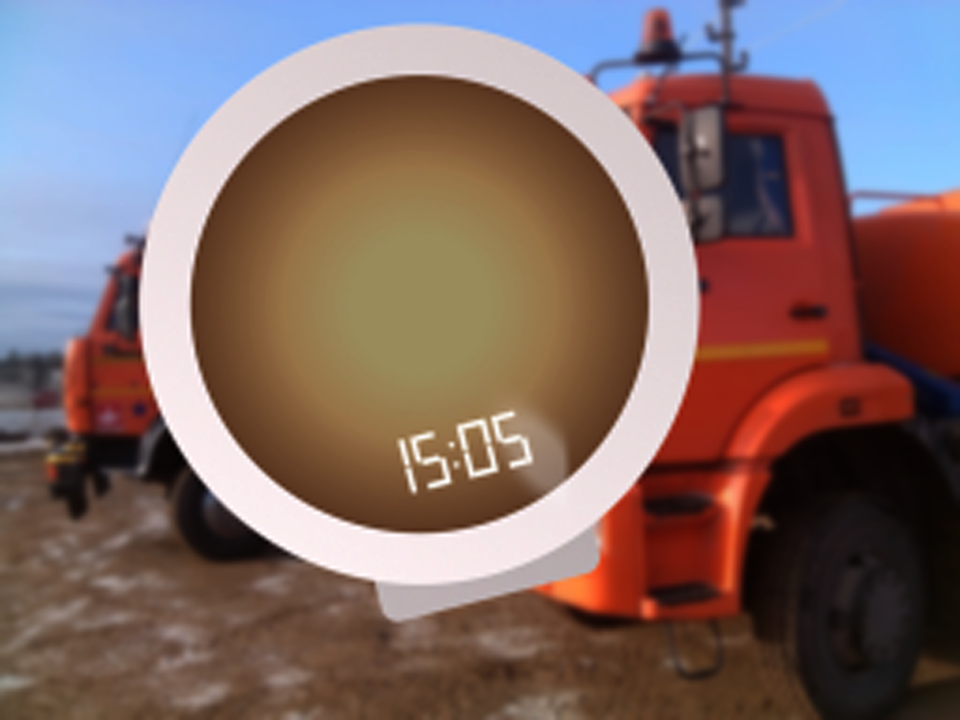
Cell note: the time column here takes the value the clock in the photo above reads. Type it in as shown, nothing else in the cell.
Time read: 15:05
